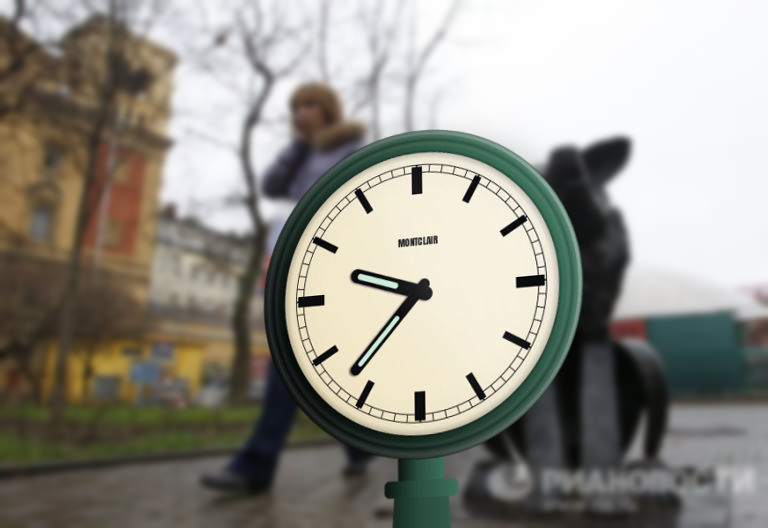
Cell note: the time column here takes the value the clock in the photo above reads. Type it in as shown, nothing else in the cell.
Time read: 9:37
